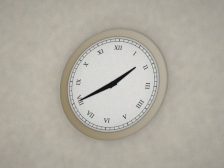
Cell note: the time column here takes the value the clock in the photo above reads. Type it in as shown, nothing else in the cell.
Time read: 1:40
